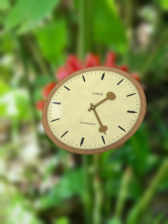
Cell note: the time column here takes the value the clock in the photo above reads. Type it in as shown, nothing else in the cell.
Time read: 1:24
